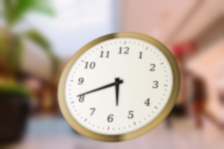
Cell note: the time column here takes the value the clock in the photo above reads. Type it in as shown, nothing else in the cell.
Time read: 5:41
